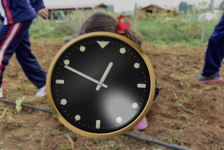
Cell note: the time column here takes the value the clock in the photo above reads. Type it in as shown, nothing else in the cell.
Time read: 12:49
